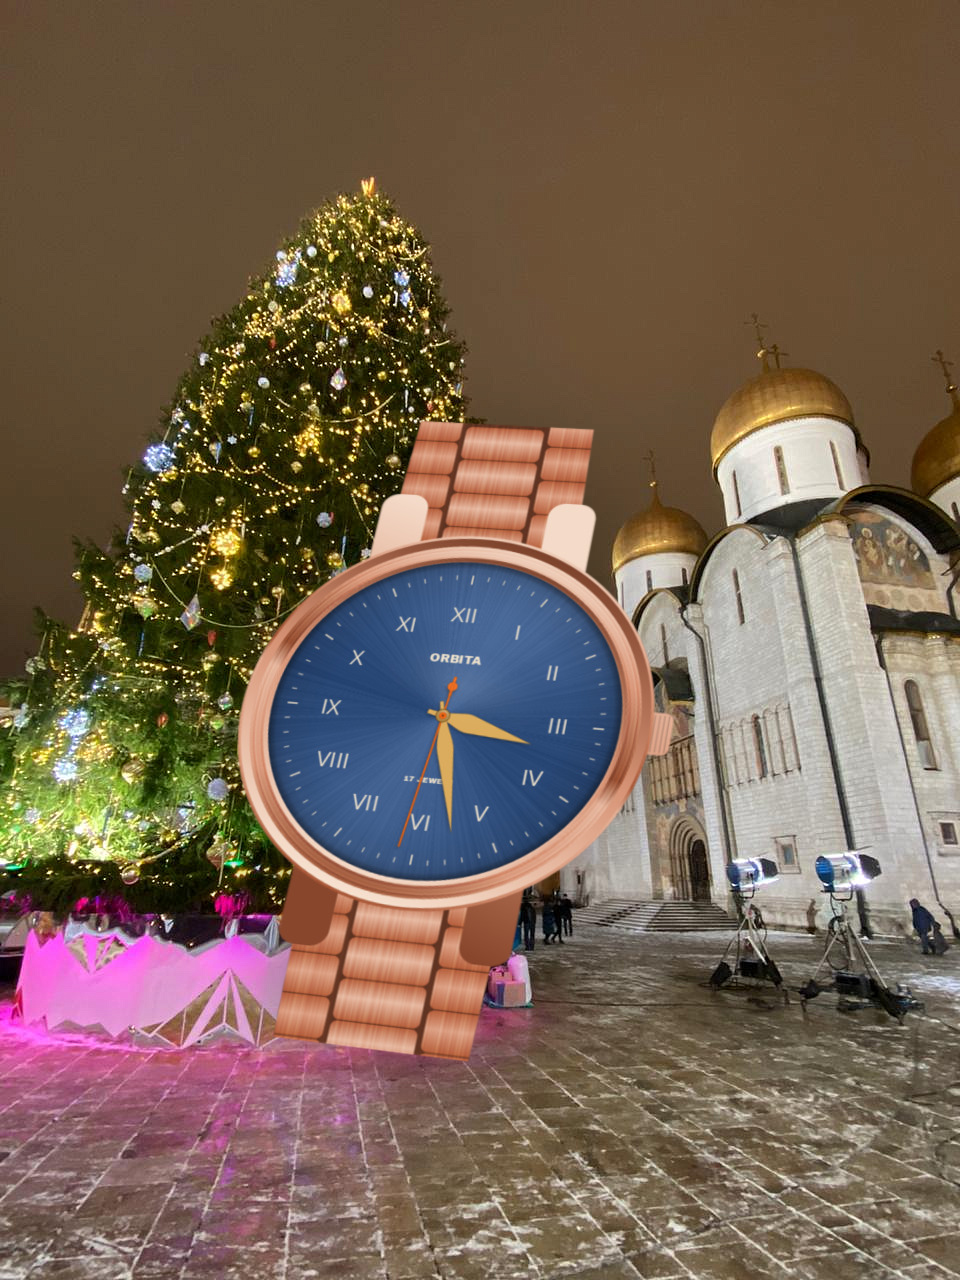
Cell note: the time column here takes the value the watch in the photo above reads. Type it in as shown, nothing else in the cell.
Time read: 3:27:31
